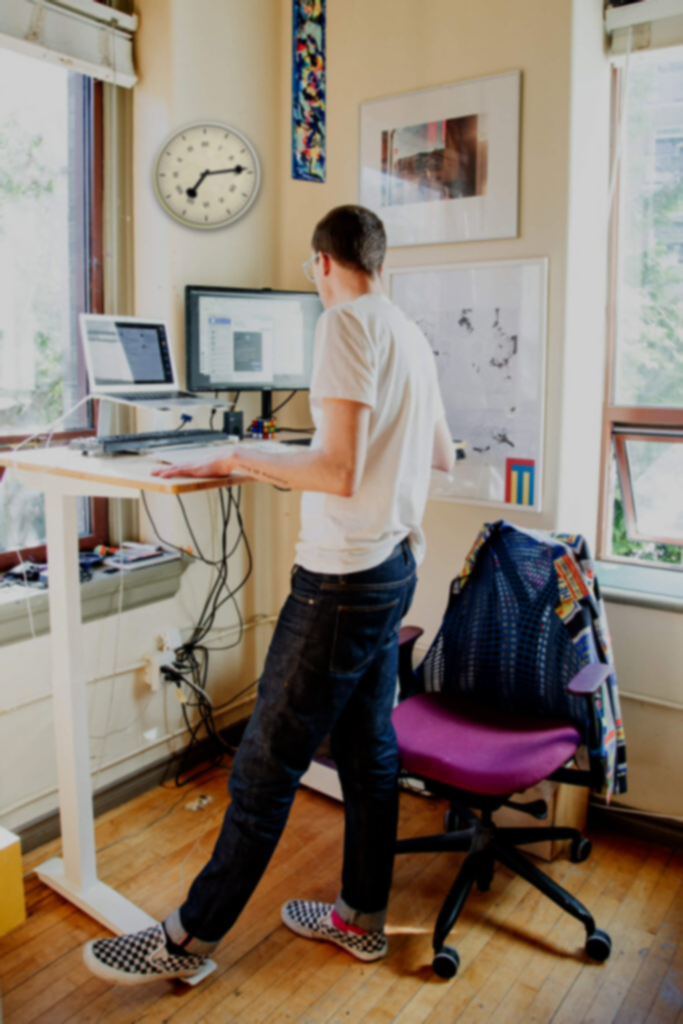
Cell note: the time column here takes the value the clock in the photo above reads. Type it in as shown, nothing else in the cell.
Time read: 7:14
